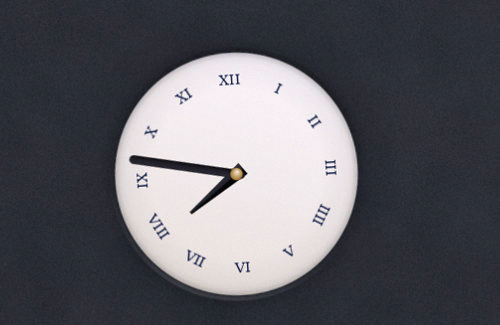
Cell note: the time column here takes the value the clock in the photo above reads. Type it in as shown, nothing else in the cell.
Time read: 7:47
